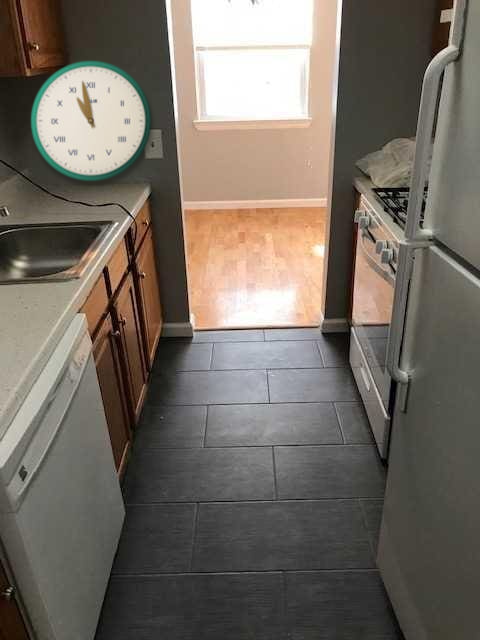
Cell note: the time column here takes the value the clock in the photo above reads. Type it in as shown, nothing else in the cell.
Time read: 10:58
